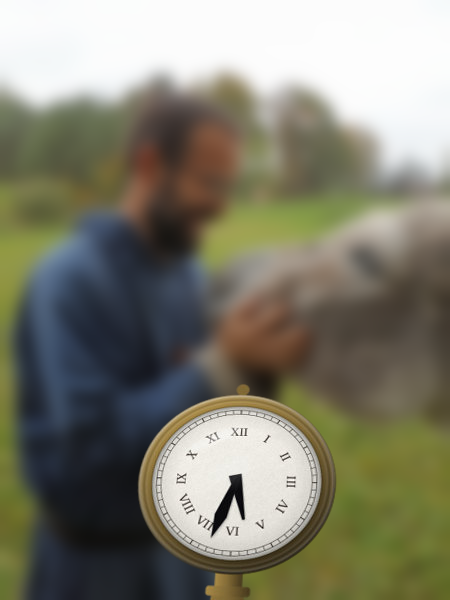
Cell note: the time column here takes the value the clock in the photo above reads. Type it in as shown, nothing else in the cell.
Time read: 5:33
